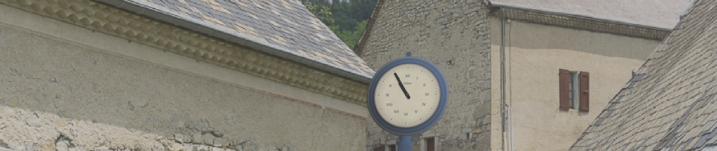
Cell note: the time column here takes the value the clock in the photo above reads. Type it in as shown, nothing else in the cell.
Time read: 10:55
